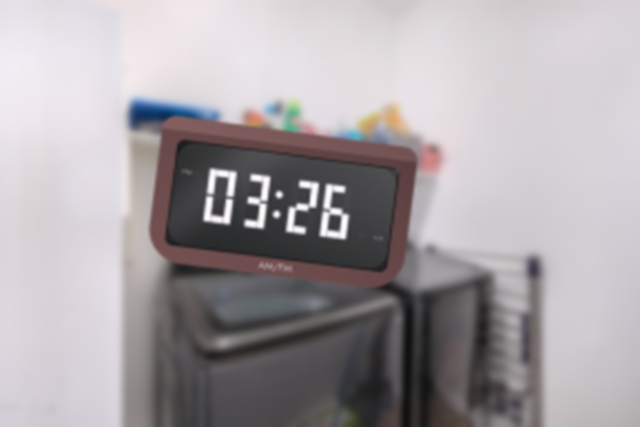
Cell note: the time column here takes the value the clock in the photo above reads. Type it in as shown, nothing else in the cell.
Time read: 3:26
